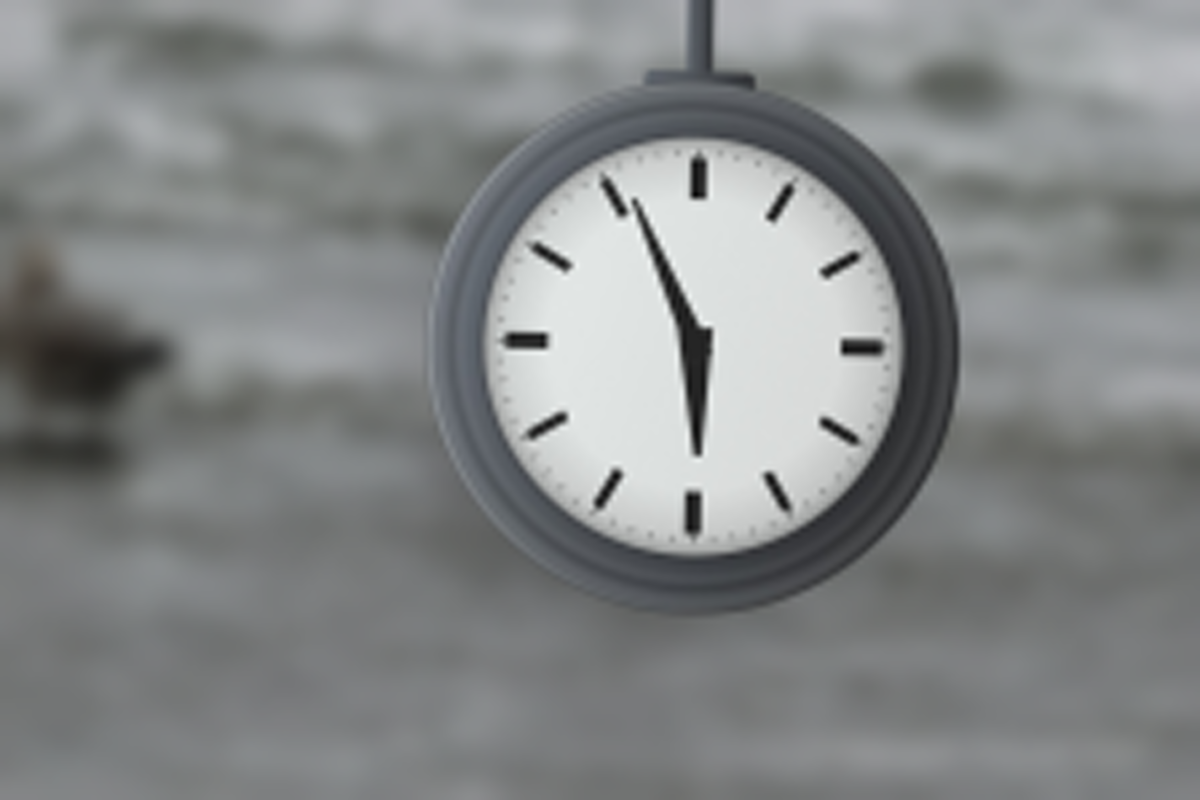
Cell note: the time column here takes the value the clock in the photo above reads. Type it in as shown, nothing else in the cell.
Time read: 5:56
